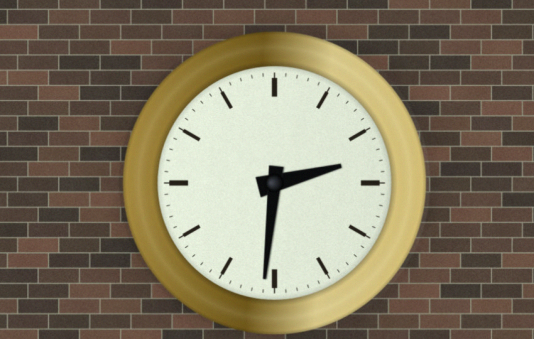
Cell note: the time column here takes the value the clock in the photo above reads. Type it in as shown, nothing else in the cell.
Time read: 2:31
